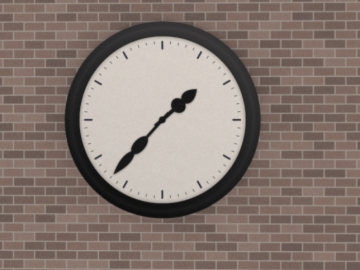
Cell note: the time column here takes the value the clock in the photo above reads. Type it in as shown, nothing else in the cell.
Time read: 1:37
